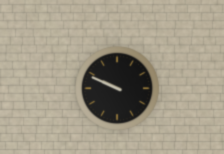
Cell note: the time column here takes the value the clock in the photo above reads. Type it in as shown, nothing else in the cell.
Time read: 9:49
